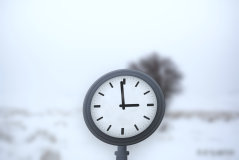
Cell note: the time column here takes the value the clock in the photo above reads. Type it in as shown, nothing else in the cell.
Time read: 2:59
